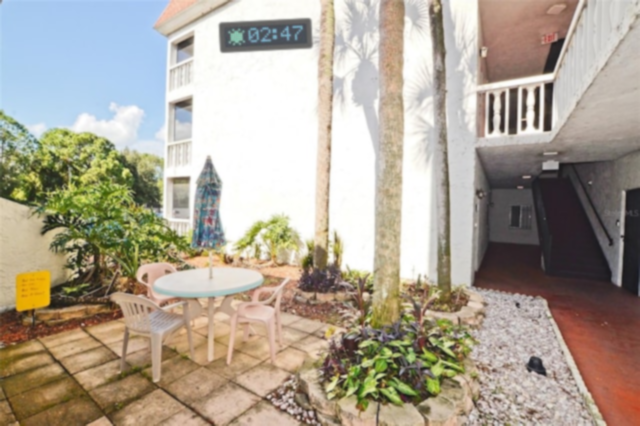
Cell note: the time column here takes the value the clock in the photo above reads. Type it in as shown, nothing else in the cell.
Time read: 2:47
